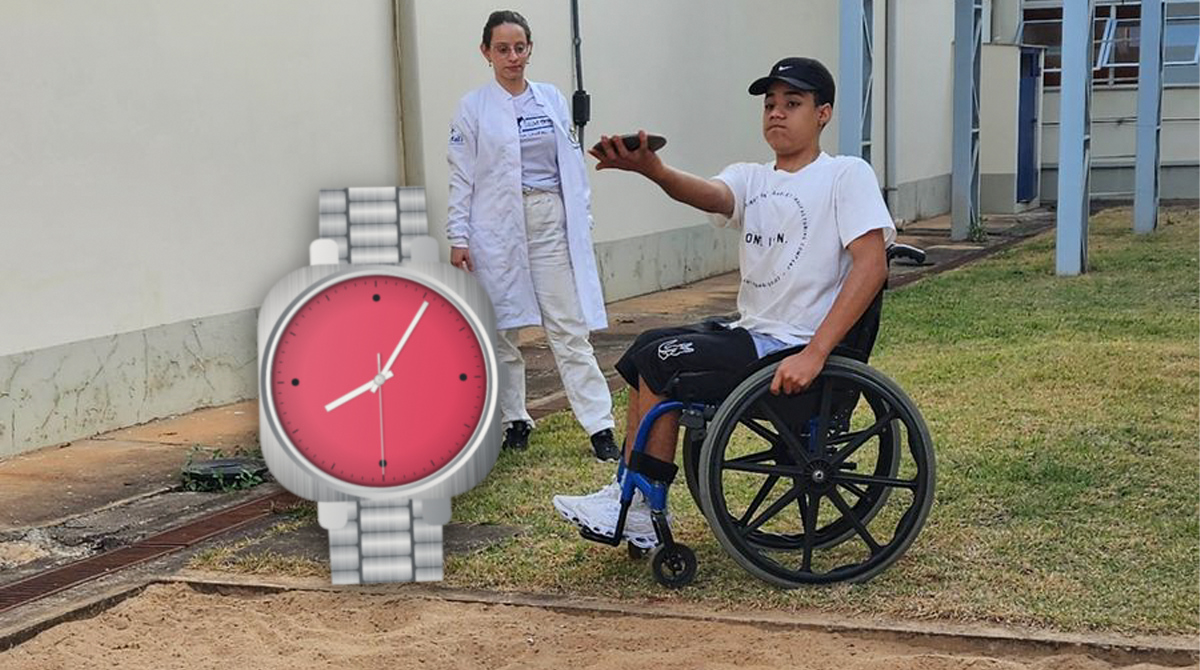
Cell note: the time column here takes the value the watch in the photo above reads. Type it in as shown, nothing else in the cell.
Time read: 8:05:30
